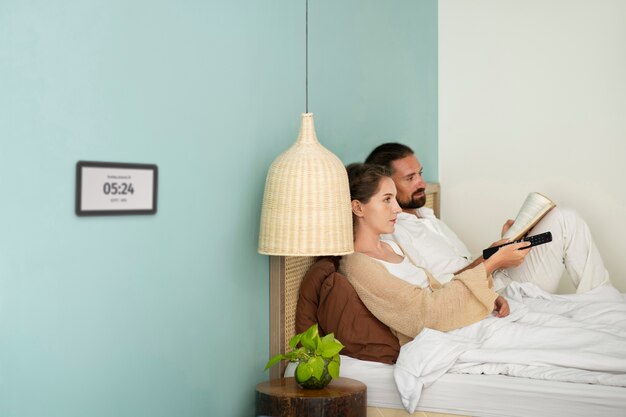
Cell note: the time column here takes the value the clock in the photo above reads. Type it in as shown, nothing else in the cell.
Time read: 5:24
